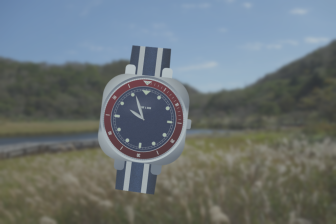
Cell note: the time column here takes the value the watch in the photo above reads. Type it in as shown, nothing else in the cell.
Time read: 9:56
